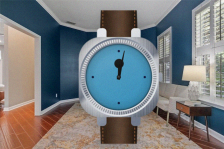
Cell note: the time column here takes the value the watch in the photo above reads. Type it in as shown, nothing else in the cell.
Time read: 12:02
